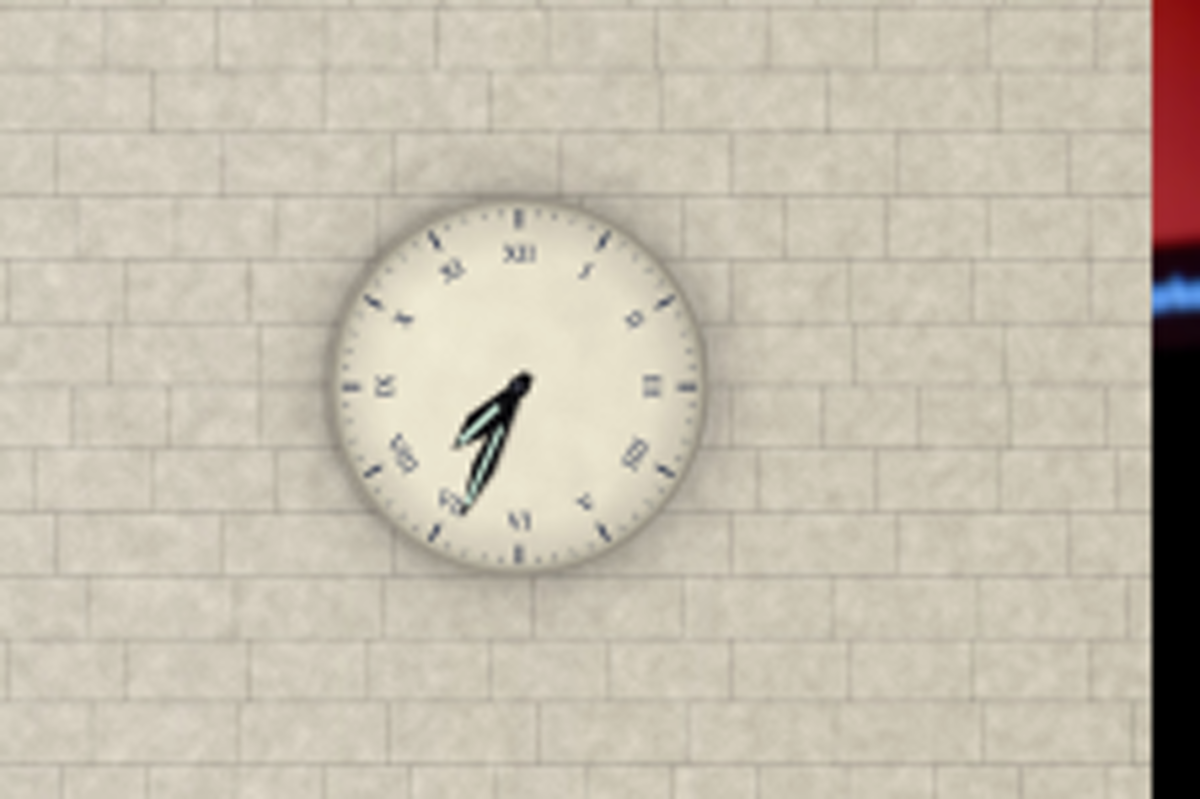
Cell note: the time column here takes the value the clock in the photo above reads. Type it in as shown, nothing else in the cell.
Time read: 7:34
